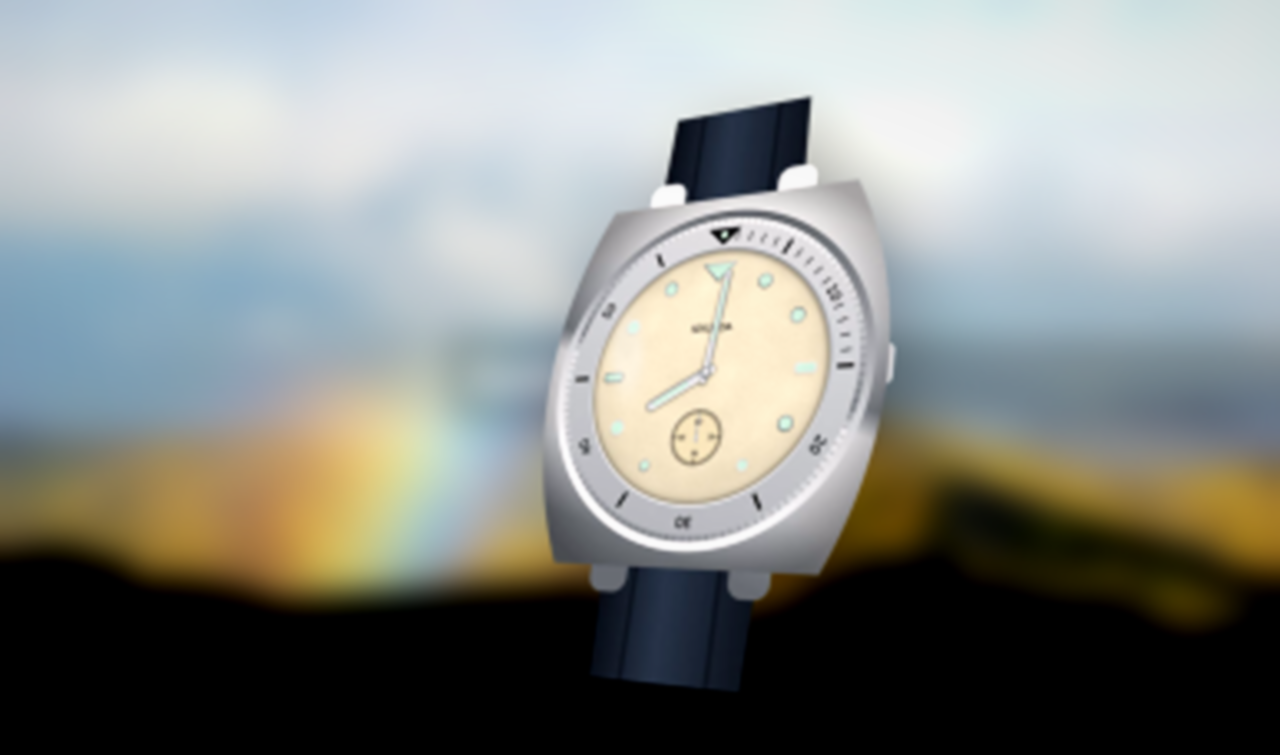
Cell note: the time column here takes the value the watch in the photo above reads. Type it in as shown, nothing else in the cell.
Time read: 8:01
